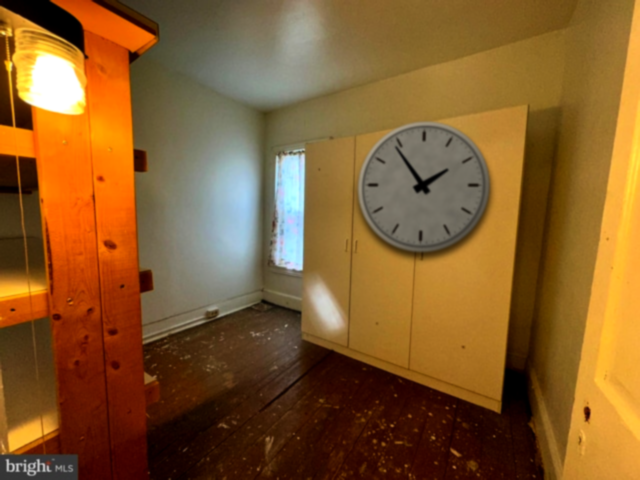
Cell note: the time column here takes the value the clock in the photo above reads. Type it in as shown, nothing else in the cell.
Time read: 1:54
